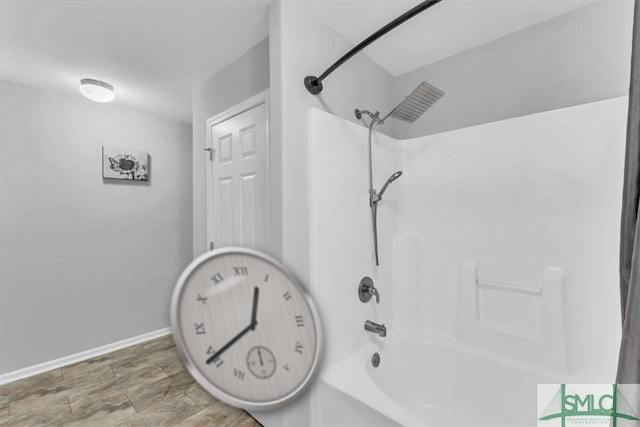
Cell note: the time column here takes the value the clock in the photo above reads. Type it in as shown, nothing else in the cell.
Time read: 12:40
